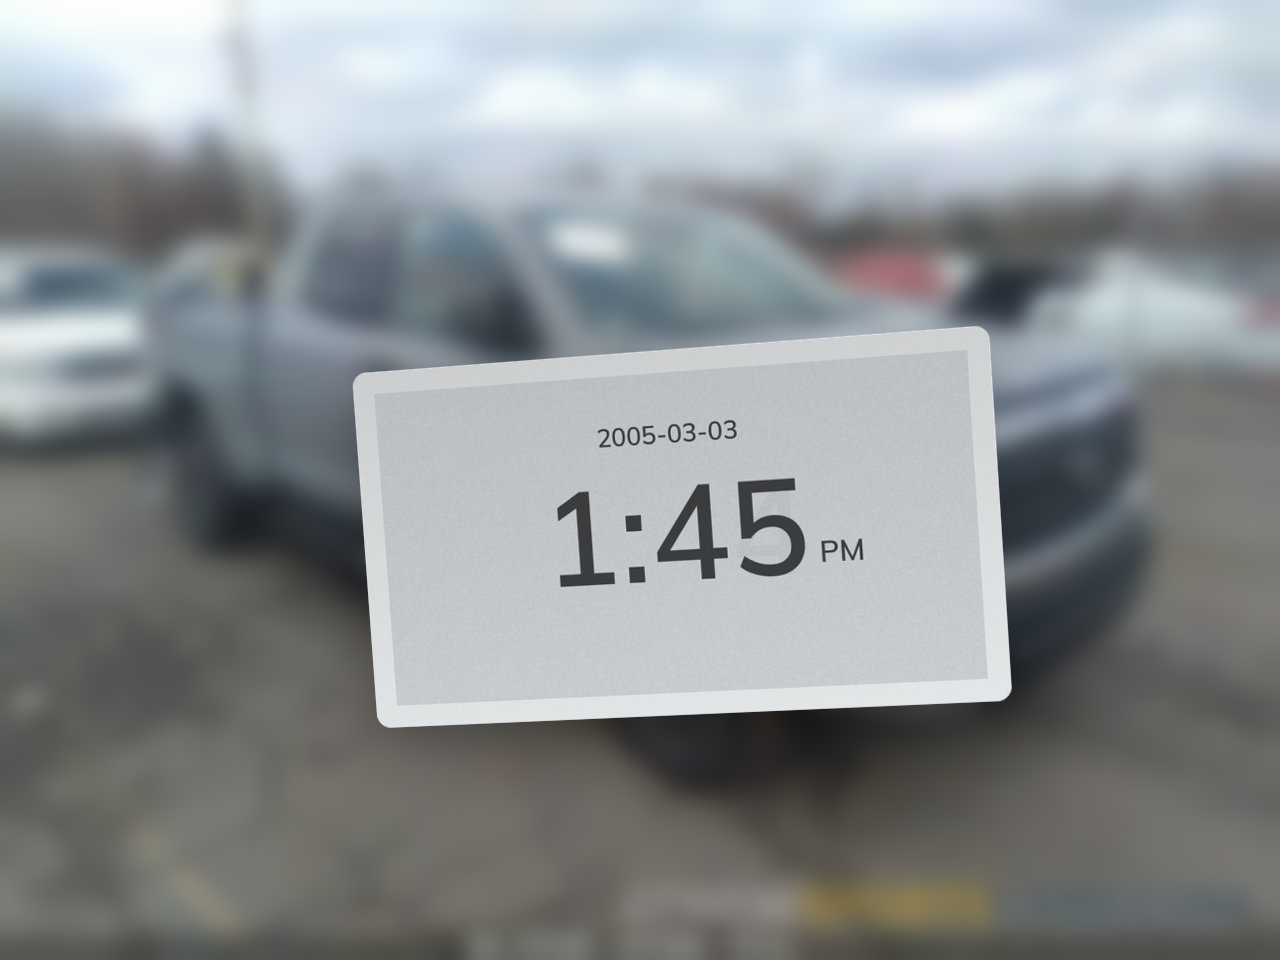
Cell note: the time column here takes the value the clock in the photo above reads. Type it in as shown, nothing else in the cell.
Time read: 1:45
